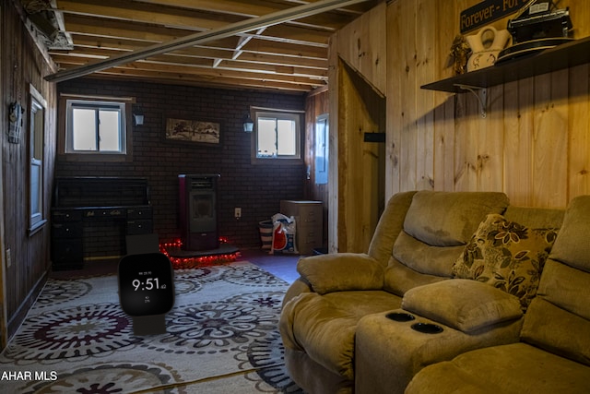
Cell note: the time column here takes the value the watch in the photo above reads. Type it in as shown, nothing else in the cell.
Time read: 9:51
